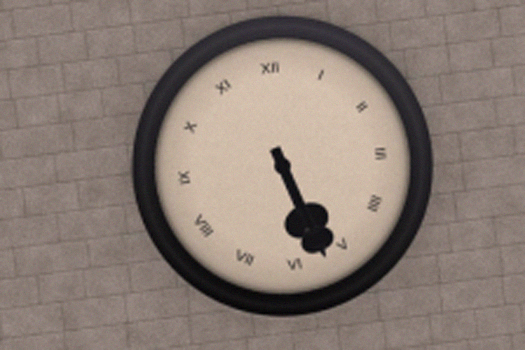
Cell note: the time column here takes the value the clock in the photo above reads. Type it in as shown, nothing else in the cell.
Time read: 5:27
